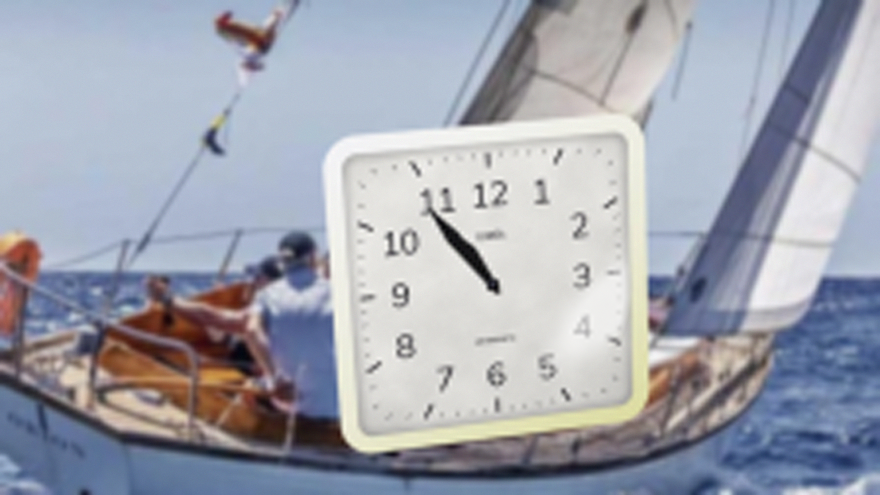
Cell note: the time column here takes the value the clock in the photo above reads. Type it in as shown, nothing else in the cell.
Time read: 10:54
